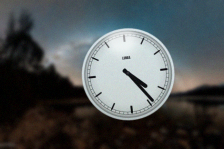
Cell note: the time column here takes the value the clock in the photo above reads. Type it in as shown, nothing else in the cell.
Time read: 4:24
